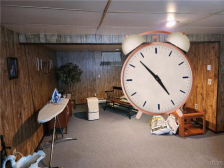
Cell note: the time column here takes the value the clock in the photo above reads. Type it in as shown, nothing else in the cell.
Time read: 4:53
